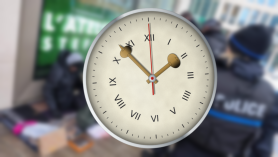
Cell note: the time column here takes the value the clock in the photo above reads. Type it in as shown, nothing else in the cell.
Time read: 1:53:00
